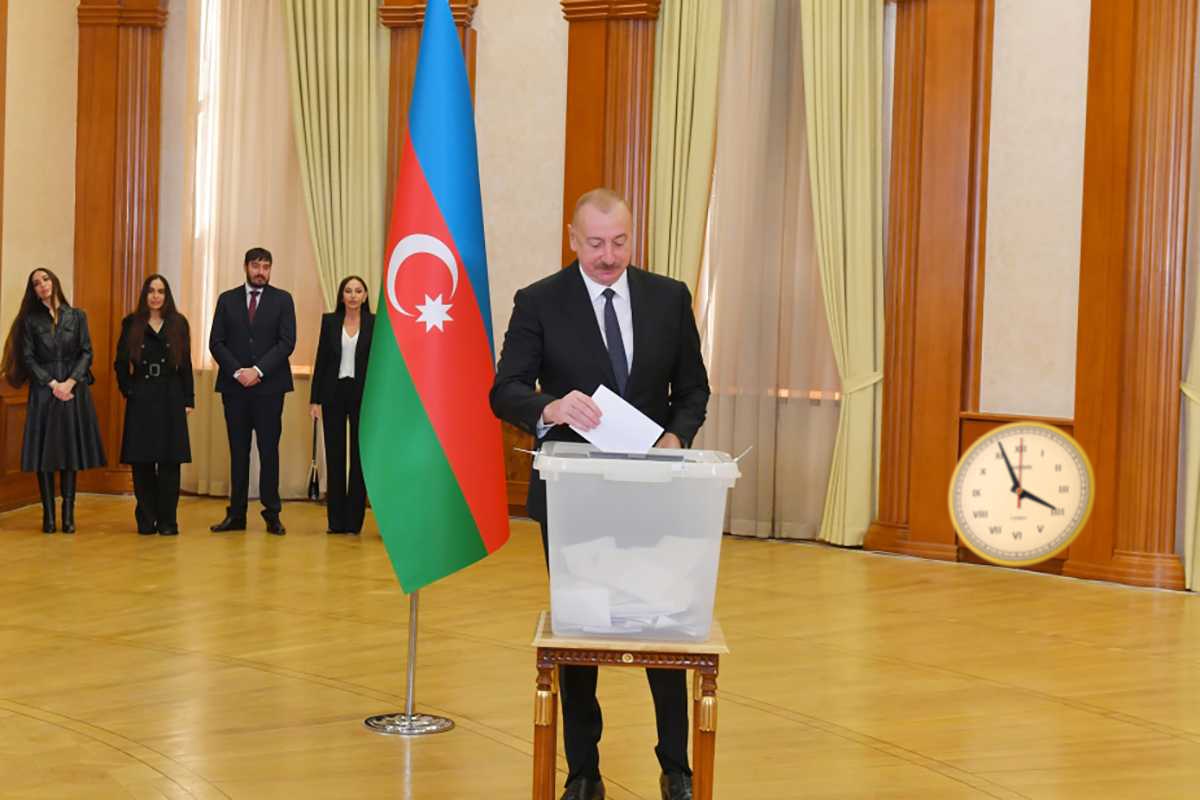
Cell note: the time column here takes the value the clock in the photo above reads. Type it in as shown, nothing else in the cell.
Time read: 3:56:00
